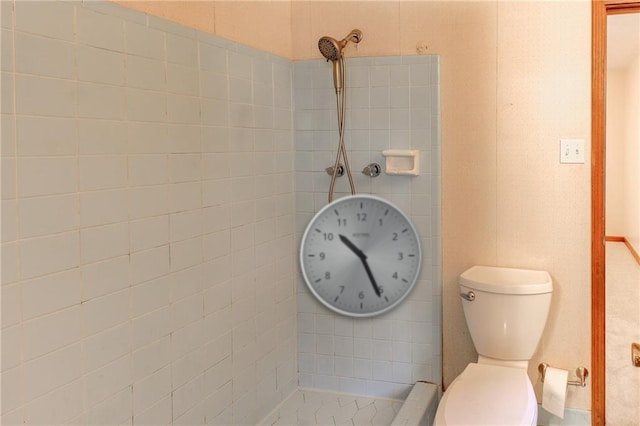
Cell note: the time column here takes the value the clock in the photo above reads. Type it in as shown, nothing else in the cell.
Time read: 10:26
